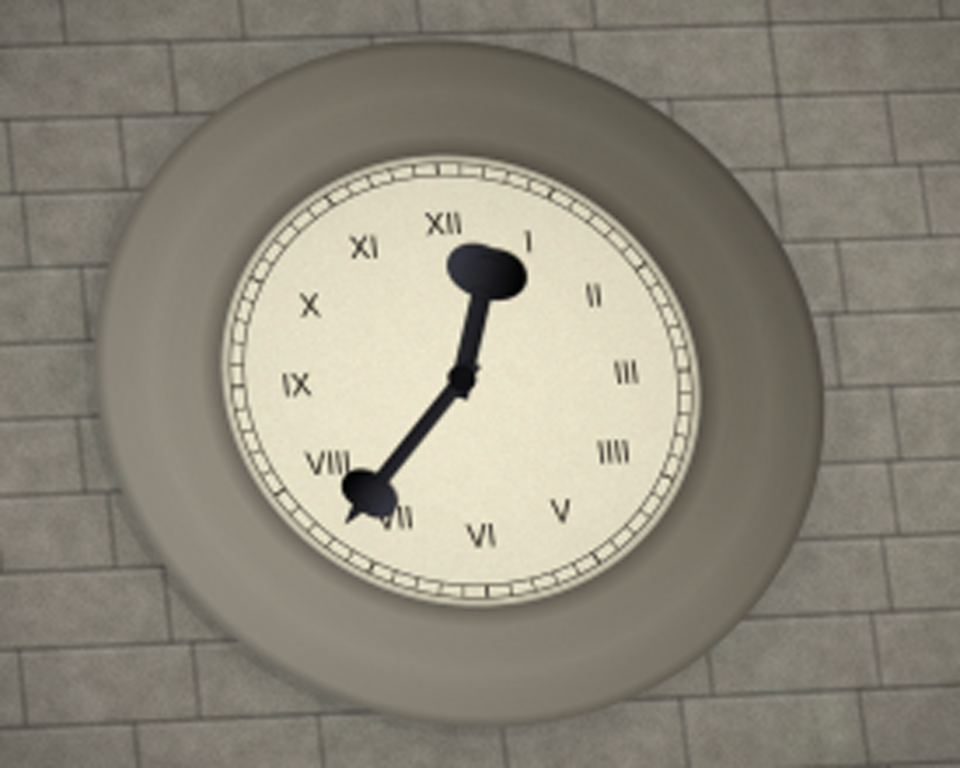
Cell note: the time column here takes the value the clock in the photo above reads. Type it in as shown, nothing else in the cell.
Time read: 12:37
